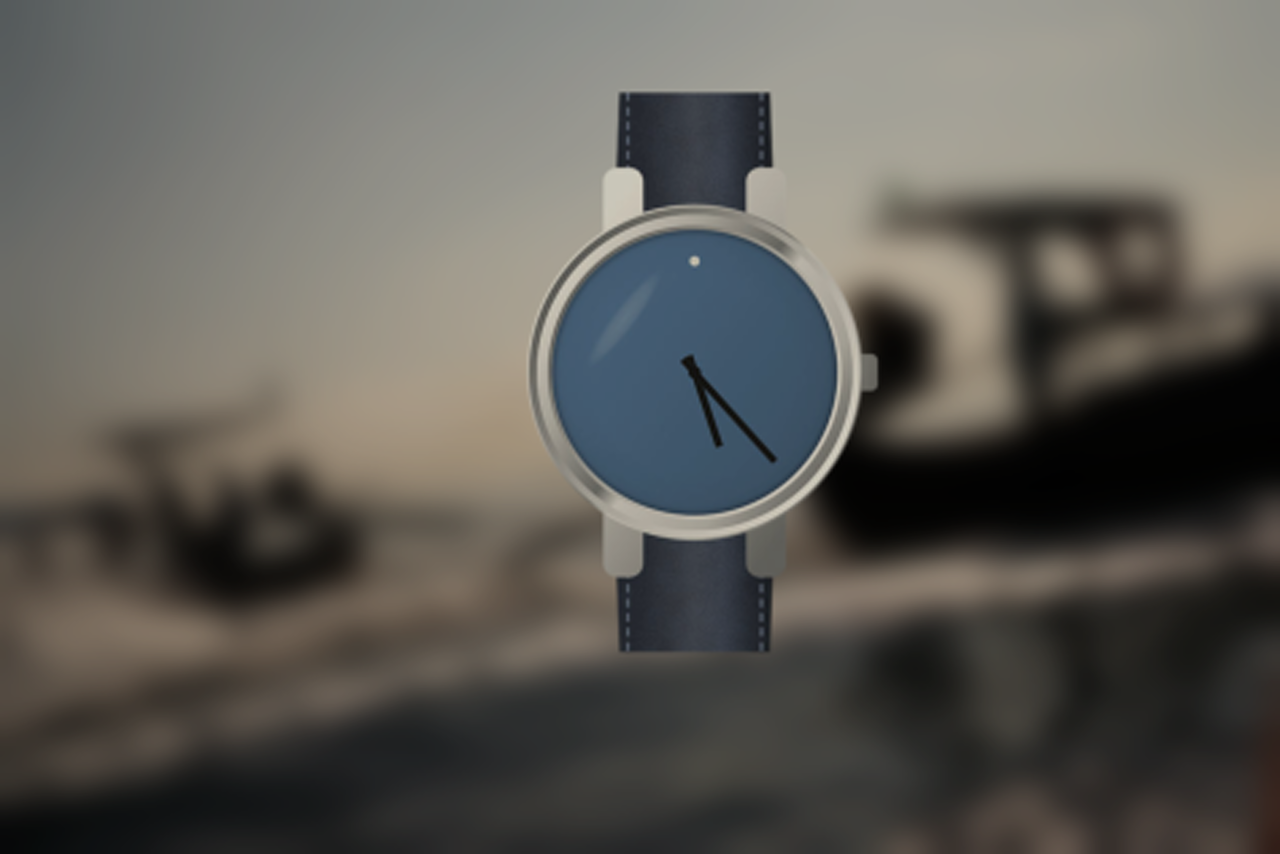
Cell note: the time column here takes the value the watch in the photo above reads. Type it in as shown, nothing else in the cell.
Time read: 5:23
